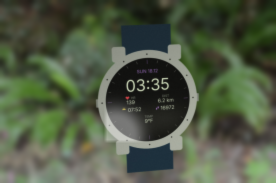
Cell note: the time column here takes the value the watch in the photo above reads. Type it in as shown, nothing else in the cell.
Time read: 3:35
